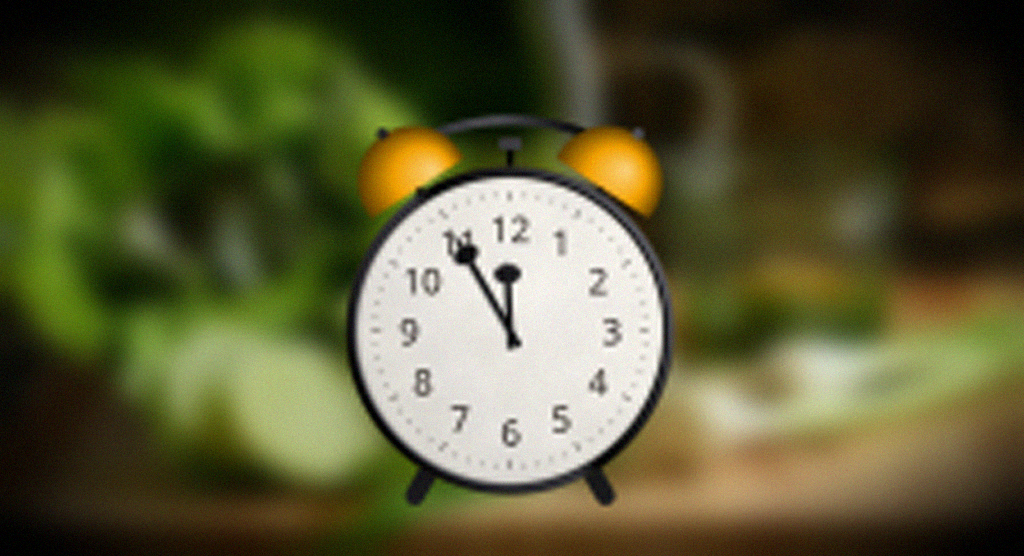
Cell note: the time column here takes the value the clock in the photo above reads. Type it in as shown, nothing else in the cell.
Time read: 11:55
